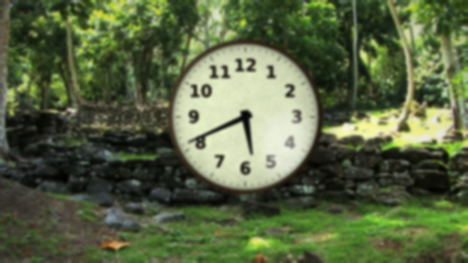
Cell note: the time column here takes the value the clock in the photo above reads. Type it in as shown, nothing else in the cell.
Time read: 5:41
